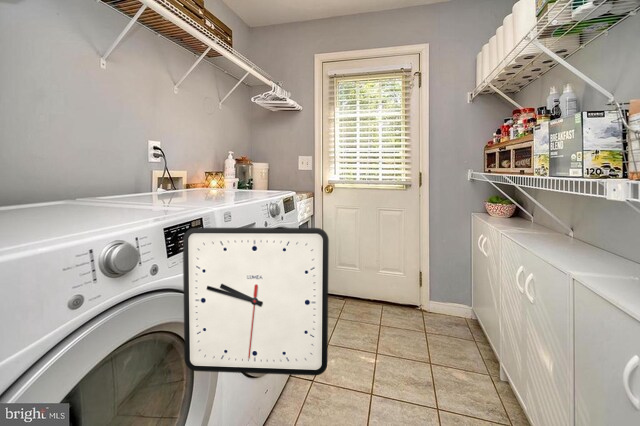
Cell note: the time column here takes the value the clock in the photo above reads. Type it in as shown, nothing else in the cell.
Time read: 9:47:31
